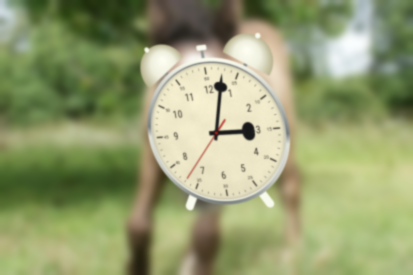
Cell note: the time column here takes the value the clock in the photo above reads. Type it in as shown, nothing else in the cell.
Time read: 3:02:37
